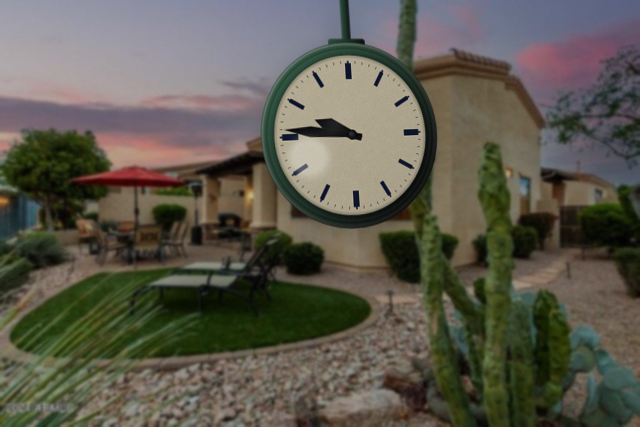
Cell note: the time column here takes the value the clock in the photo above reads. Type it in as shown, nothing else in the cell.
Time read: 9:46
